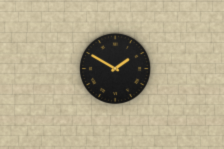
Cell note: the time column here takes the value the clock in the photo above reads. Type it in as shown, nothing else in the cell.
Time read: 1:50
